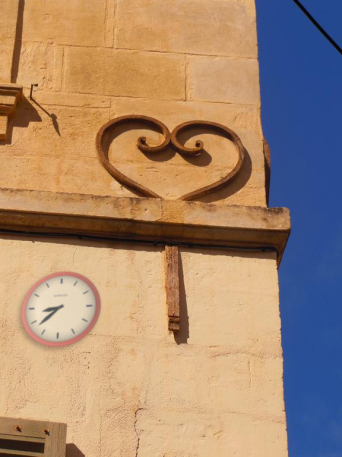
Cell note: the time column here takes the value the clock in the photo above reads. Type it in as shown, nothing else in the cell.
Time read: 8:38
